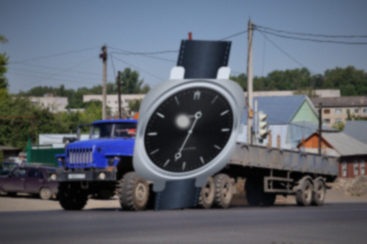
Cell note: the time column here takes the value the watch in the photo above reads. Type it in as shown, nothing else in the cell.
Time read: 12:33
